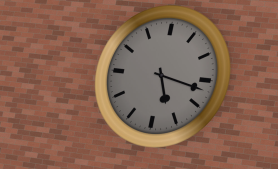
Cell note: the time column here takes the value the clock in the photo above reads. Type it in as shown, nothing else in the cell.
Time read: 5:17
